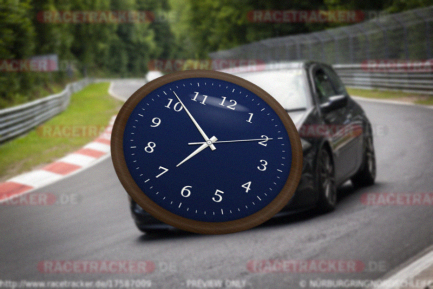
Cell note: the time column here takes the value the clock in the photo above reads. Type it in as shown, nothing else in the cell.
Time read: 6:51:10
